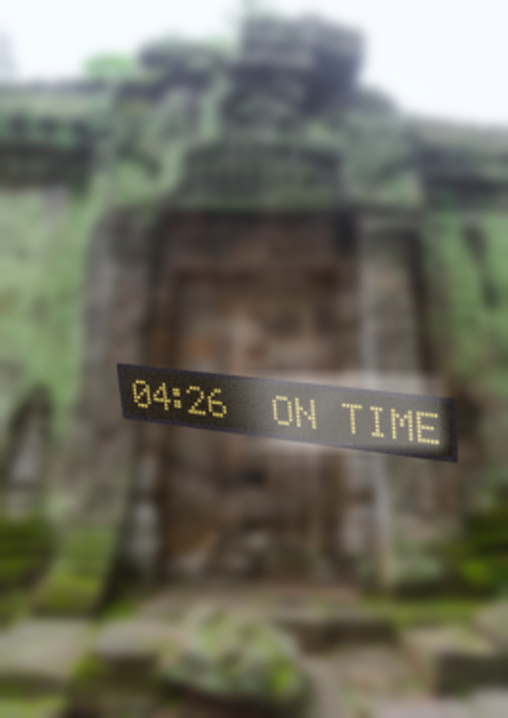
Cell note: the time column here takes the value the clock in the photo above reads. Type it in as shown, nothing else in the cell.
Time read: 4:26
